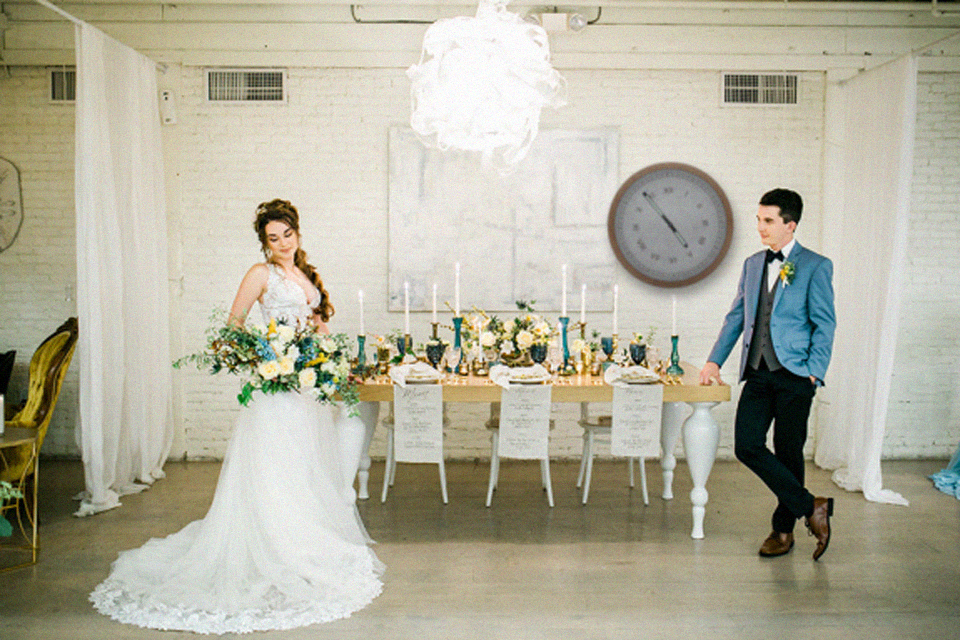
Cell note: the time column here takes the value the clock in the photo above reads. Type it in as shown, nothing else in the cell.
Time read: 4:54
